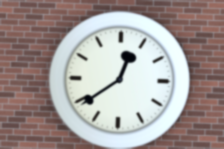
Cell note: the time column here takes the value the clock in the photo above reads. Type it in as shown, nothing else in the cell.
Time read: 12:39
